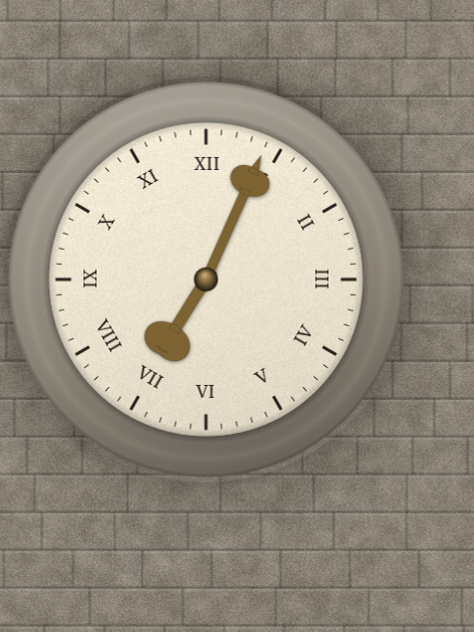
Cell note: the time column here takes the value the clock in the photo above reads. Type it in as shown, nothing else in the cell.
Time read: 7:04
